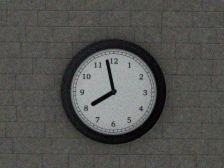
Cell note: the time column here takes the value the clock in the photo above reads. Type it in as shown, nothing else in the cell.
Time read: 7:58
